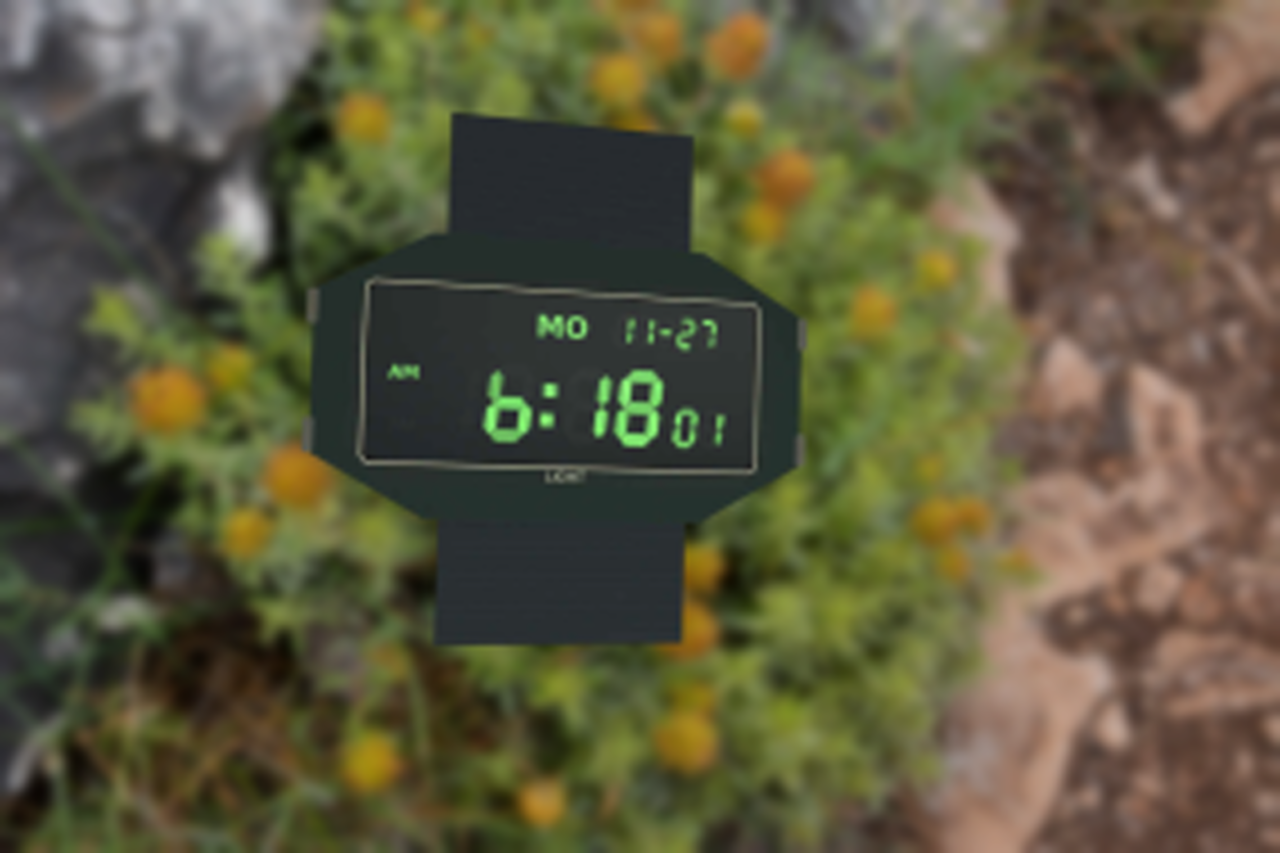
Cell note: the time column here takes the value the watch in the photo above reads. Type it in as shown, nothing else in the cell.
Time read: 6:18:01
